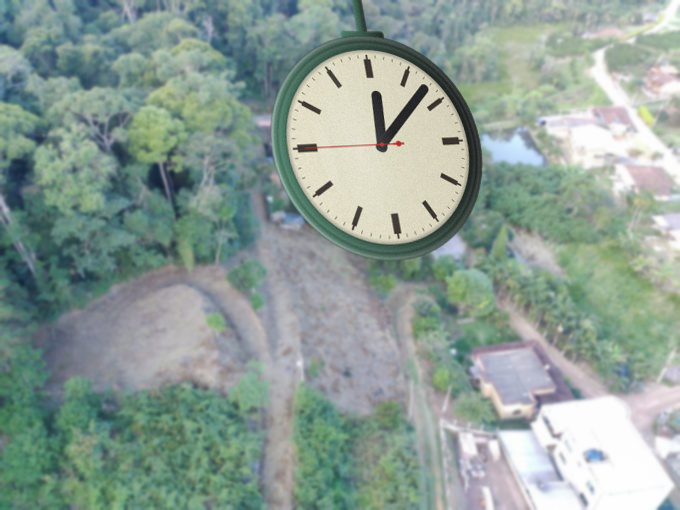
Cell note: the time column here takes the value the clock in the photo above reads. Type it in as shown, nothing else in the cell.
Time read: 12:07:45
